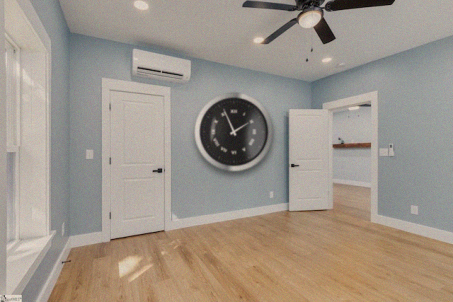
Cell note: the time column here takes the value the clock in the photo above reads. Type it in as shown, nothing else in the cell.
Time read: 1:56
